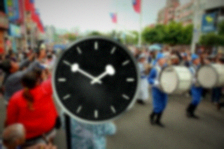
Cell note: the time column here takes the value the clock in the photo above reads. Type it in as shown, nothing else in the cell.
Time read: 1:50
